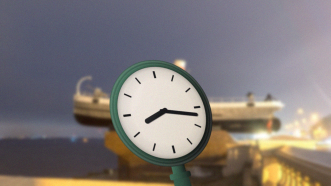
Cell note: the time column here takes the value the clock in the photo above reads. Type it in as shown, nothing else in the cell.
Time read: 8:17
